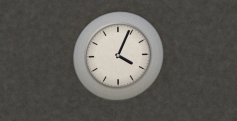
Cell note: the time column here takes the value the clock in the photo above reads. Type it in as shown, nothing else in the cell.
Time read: 4:04
